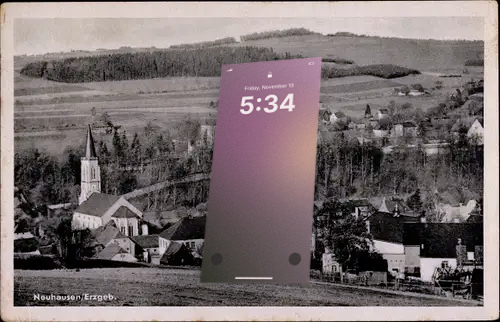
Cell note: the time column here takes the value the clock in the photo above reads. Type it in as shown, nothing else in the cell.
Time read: 5:34
